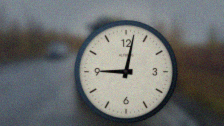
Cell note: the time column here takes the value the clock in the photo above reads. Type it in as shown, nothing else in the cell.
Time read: 9:02
